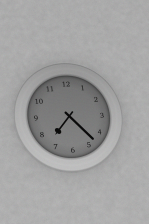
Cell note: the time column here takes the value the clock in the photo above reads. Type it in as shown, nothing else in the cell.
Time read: 7:23
